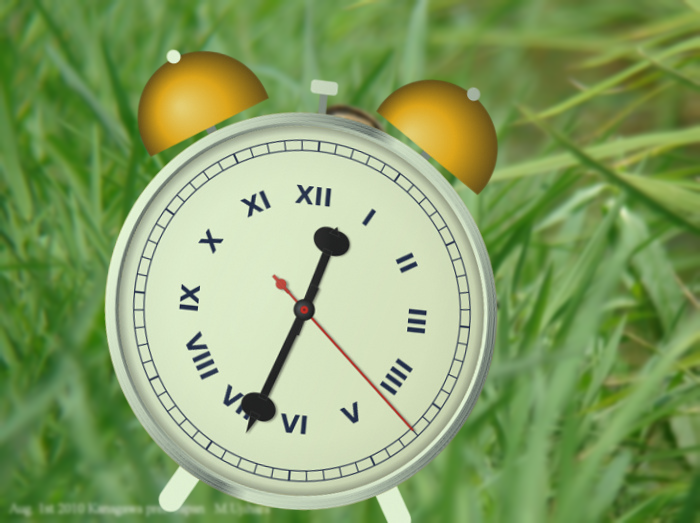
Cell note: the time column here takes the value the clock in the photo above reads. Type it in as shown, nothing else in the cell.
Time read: 12:33:22
